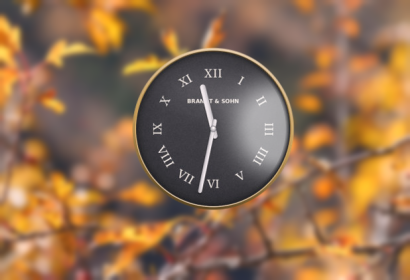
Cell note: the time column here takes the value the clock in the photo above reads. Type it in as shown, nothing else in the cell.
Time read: 11:32
